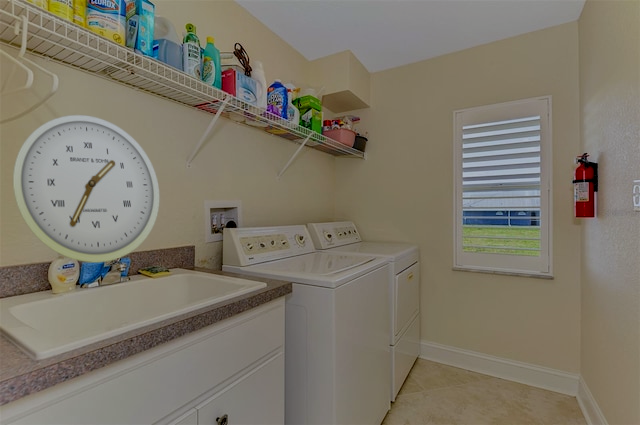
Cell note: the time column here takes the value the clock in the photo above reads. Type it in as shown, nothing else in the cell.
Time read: 1:35
